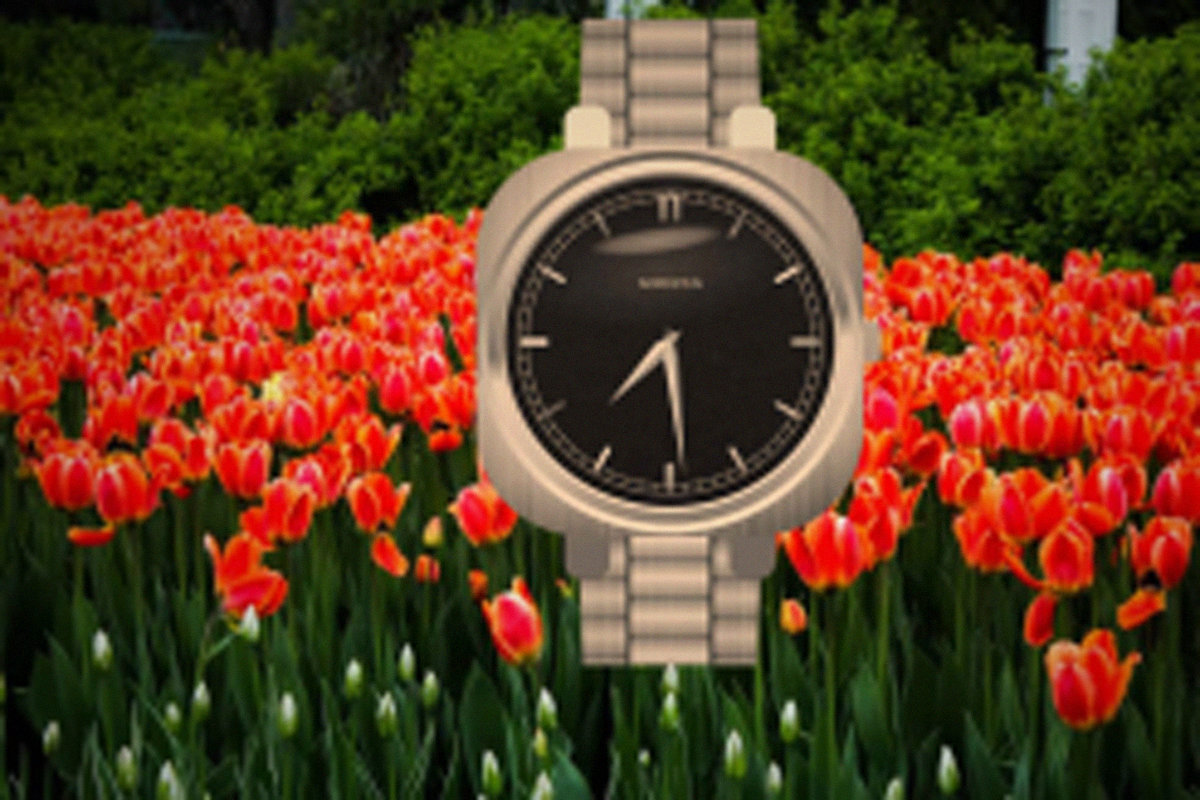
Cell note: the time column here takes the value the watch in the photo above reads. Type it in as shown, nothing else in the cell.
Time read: 7:29
